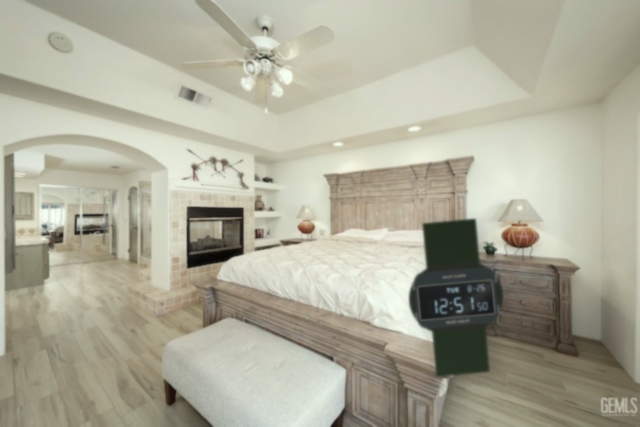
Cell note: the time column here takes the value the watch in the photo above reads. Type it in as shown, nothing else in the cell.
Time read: 12:51
